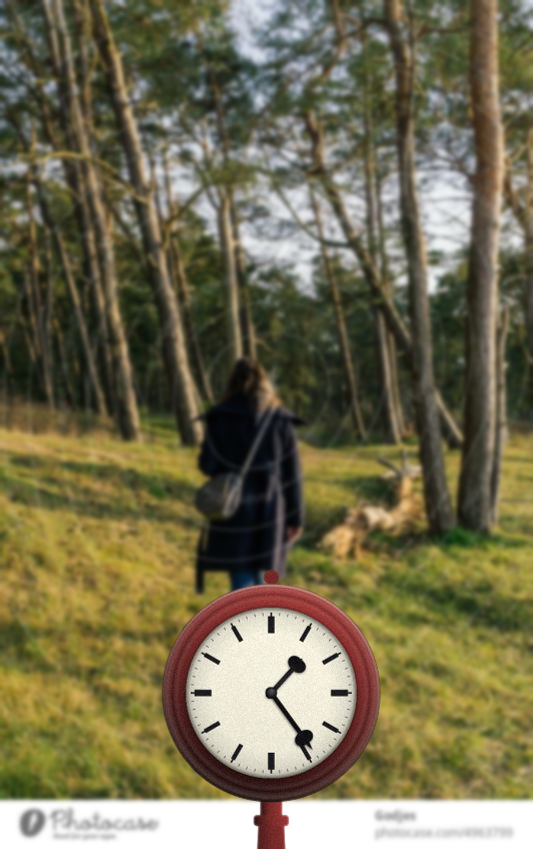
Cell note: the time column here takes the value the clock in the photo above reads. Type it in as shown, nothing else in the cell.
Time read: 1:24
